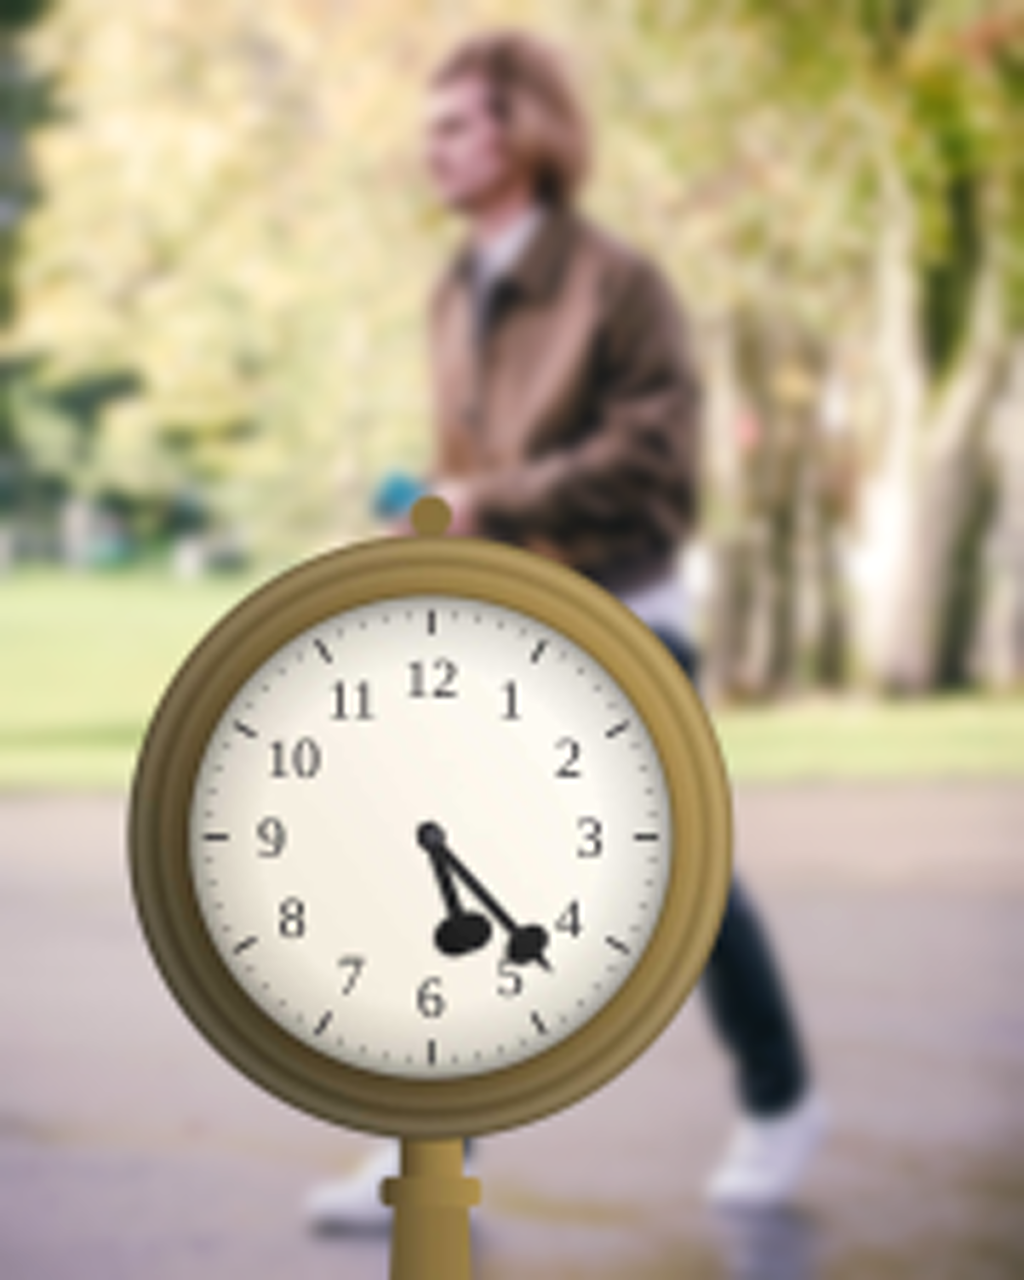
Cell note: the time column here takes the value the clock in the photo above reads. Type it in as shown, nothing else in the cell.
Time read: 5:23
